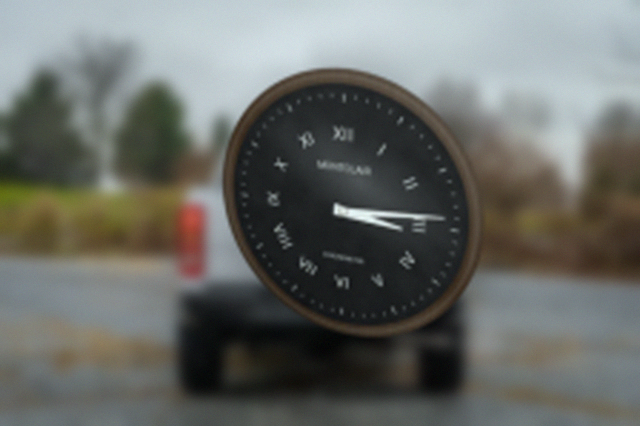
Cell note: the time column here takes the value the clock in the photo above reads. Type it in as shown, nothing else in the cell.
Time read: 3:14
